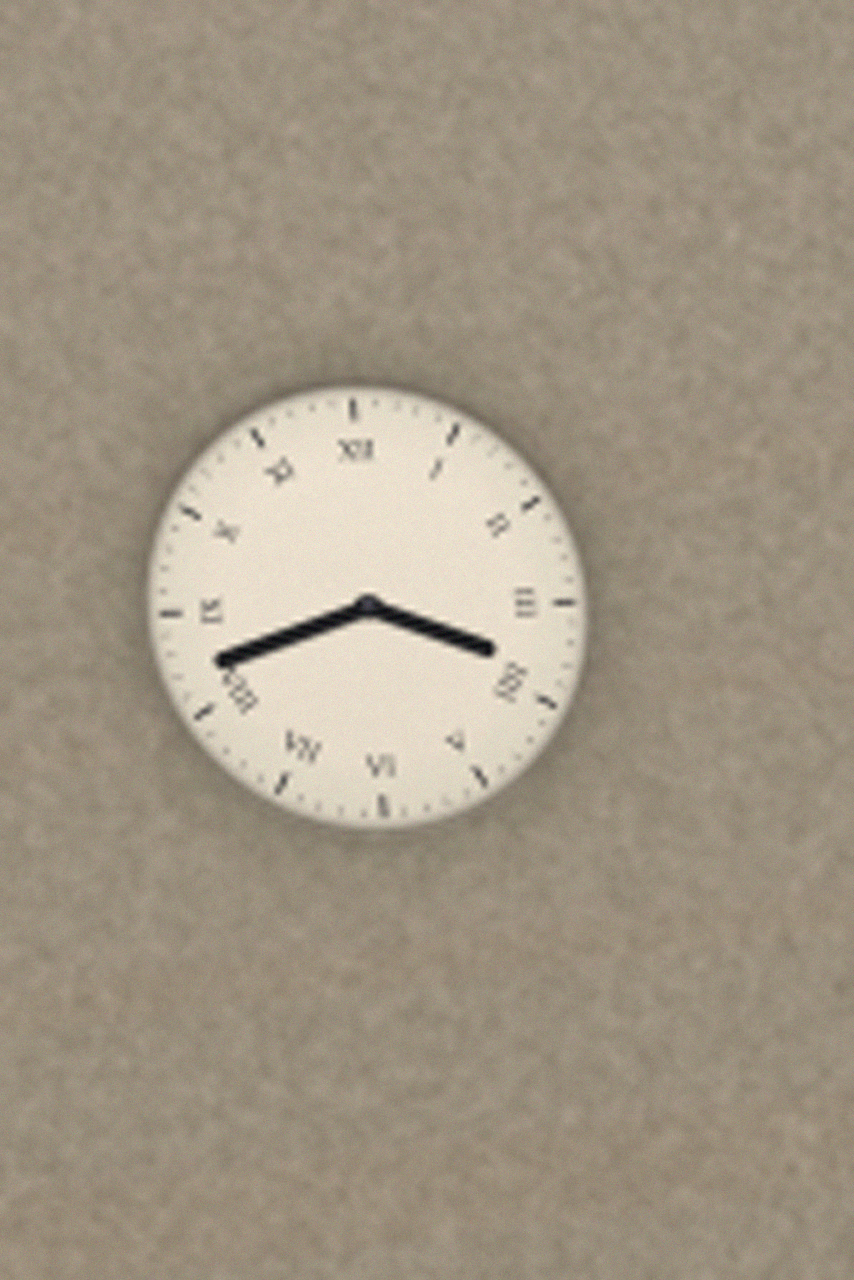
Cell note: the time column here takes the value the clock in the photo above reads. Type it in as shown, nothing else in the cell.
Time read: 3:42
